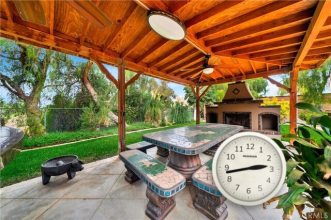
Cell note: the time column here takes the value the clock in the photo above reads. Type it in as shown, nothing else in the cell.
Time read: 2:43
